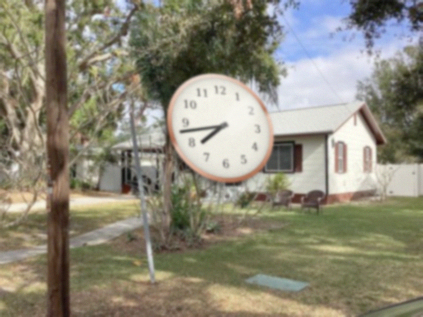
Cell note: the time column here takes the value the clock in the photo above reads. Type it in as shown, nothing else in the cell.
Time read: 7:43
